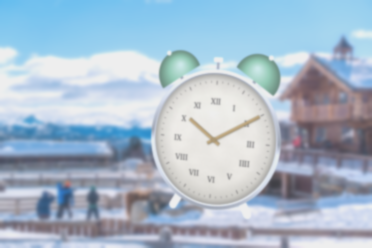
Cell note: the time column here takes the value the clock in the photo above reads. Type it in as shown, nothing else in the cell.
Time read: 10:10
